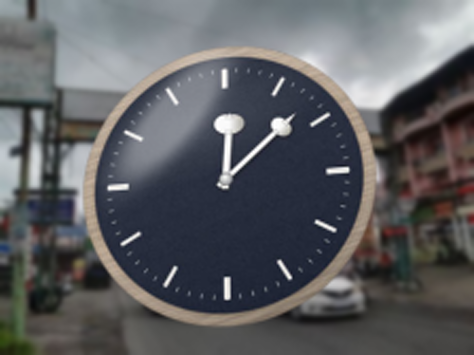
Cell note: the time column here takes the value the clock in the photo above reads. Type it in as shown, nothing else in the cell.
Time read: 12:08
